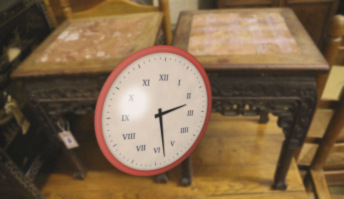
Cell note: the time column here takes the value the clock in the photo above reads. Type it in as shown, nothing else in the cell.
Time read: 2:28
